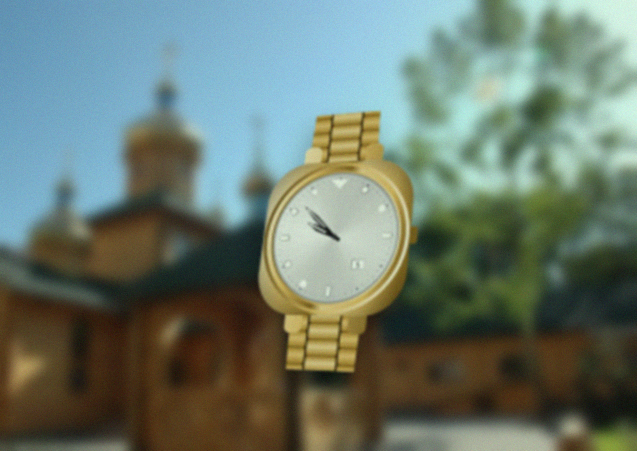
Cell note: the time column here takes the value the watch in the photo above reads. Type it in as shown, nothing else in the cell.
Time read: 9:52
